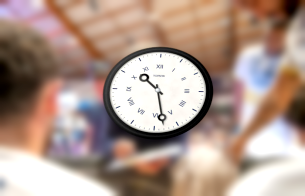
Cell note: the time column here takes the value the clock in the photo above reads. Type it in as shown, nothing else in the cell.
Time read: 10:28
